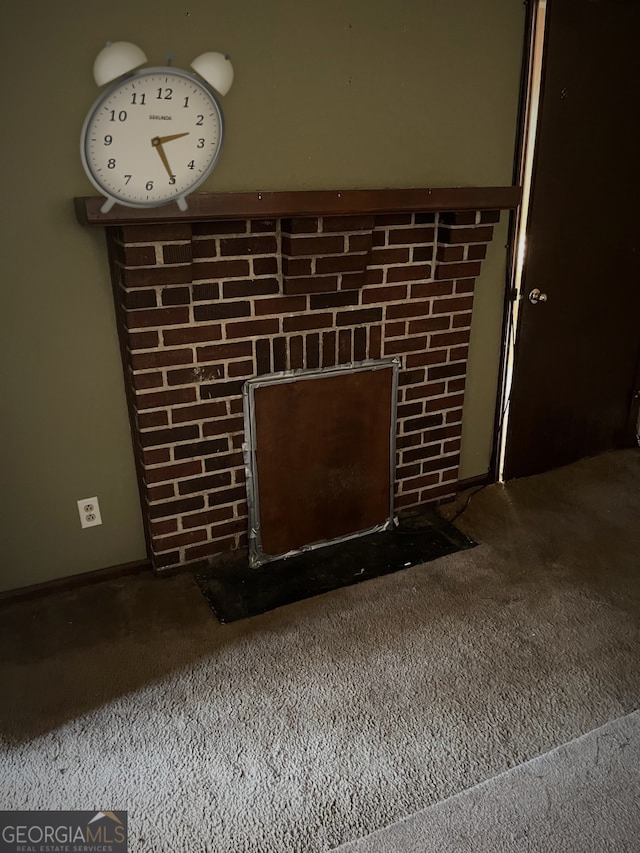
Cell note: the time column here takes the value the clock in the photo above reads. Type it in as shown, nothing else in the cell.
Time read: 2:25
